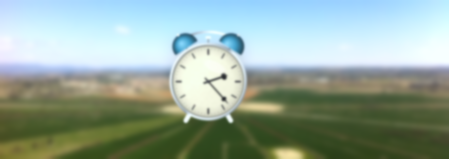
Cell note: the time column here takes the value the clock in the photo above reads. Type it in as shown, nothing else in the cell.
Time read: 2:23
